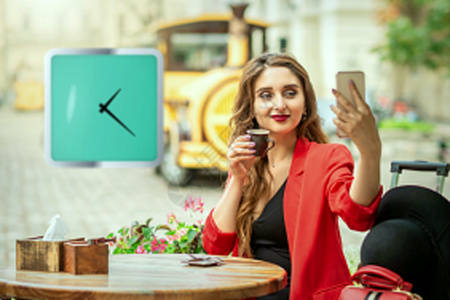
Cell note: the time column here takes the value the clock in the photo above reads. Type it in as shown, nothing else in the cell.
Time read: 1:22
